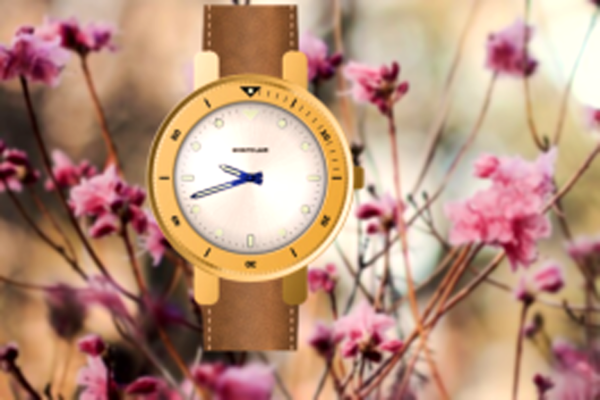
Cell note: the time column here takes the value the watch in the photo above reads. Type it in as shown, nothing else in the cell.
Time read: 9:42
